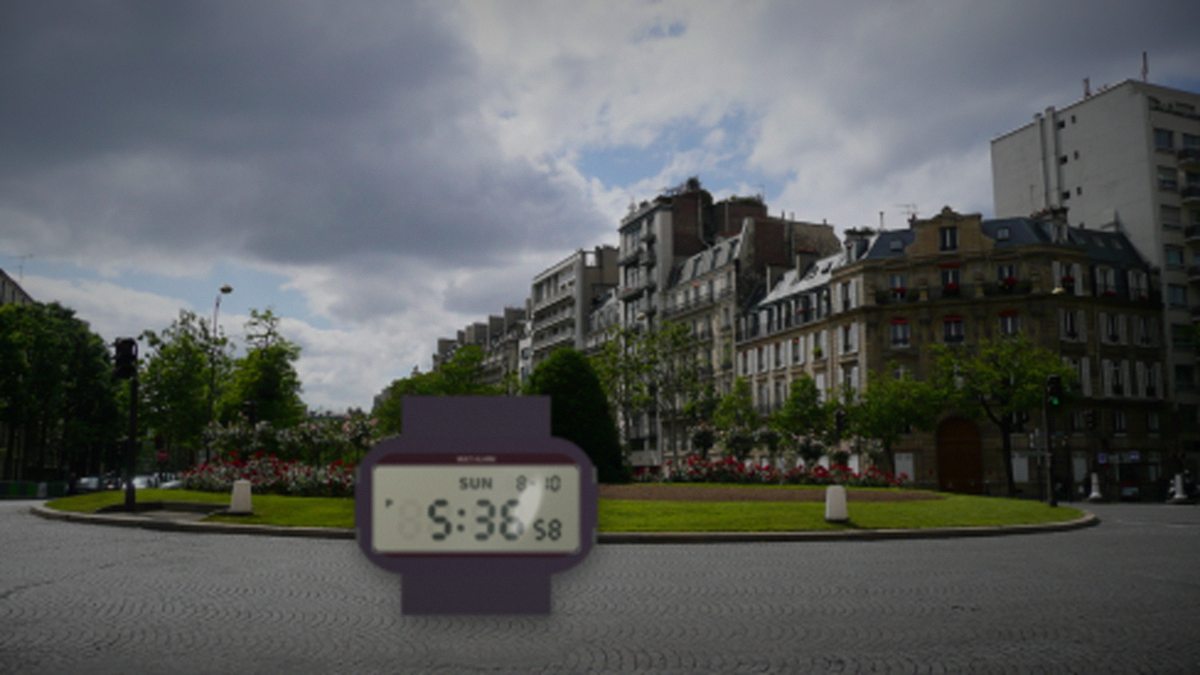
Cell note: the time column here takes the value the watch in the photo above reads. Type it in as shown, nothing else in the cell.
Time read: 5:36:58
